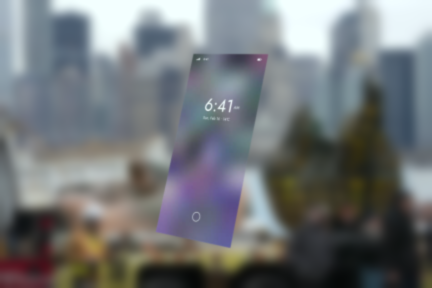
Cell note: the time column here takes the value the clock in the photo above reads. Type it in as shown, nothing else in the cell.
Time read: 6:41
